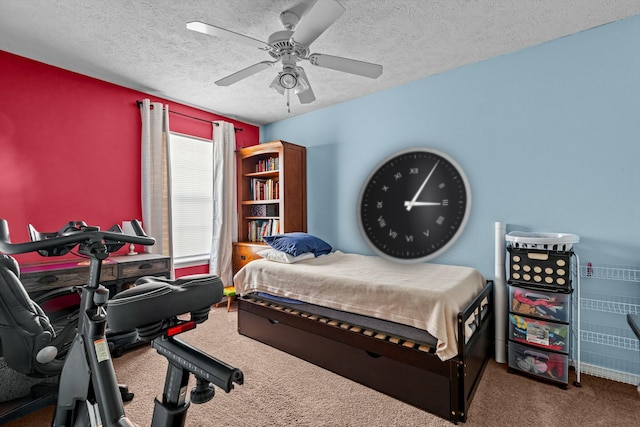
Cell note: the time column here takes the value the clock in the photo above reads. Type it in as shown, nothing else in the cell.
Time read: 3:05
